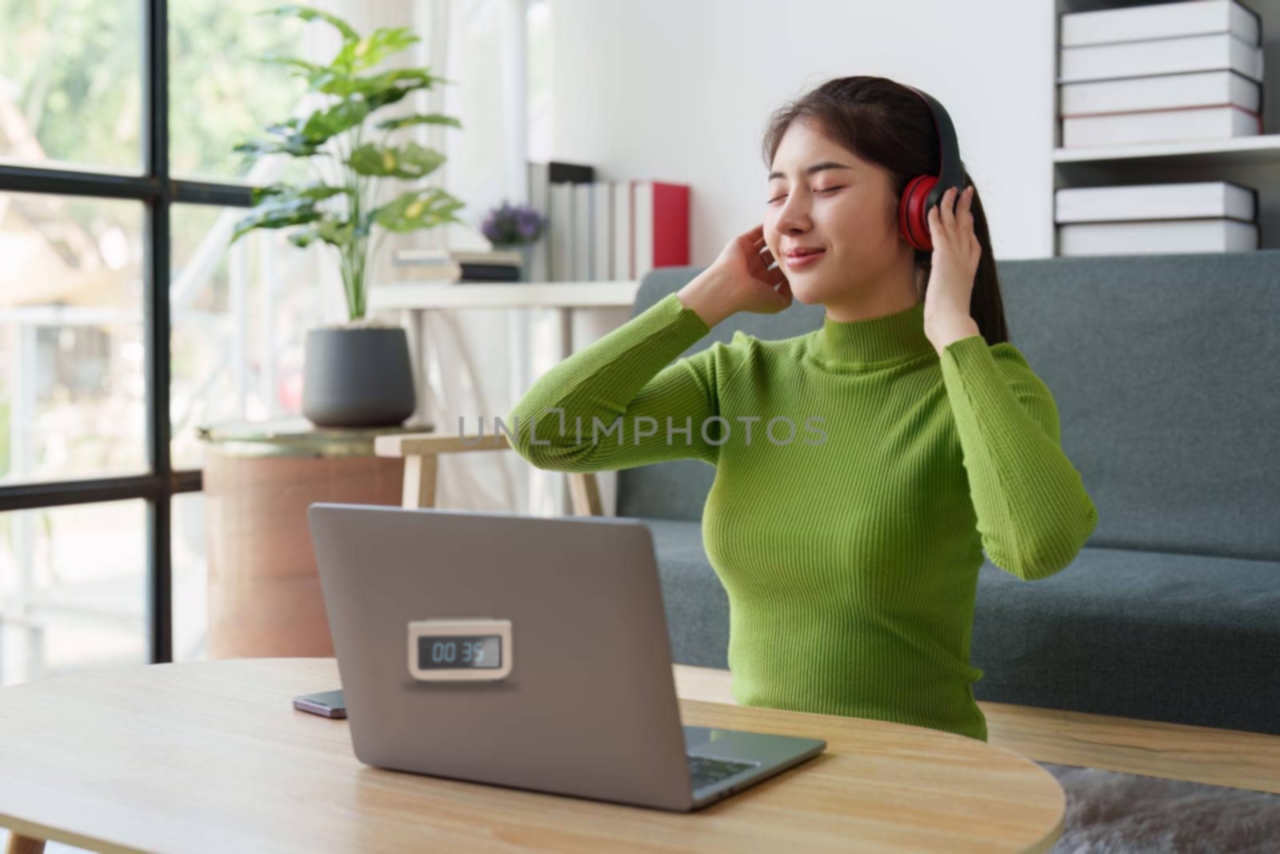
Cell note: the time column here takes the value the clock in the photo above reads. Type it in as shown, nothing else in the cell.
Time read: 0:35
